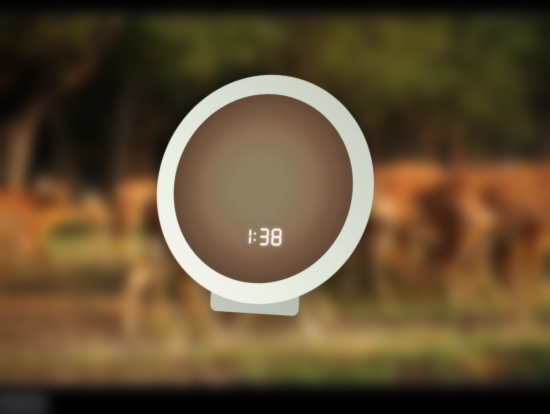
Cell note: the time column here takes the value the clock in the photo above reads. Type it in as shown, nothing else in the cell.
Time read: 1:38
